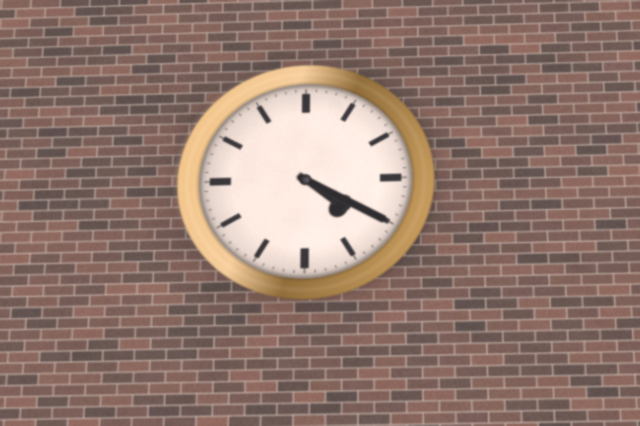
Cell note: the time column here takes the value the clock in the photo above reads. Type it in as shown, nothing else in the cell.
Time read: 4:20
